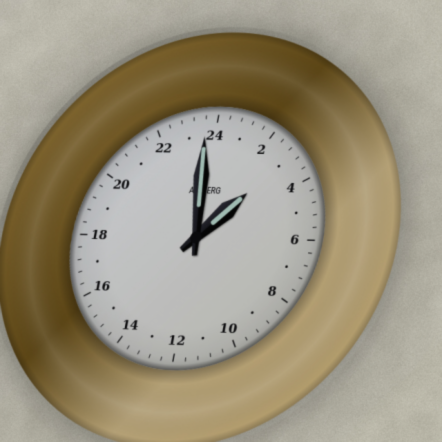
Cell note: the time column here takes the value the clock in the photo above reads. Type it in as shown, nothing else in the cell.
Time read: 2:59
